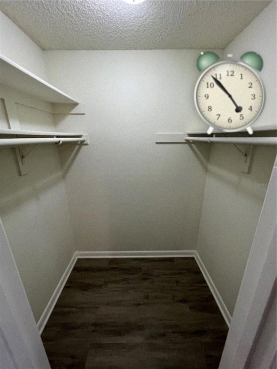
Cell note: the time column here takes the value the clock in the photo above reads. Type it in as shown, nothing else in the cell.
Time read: 4:53
